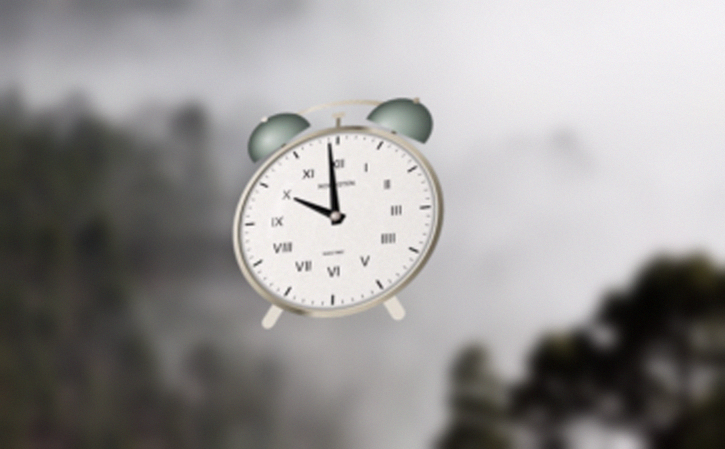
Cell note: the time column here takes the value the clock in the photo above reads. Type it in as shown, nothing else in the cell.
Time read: 9:59
